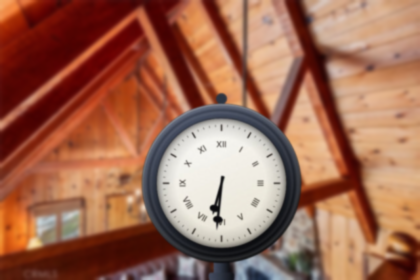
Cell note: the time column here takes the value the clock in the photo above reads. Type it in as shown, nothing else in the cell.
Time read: 6:31
